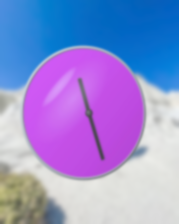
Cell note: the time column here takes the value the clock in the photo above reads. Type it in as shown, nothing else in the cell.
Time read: 11:27
